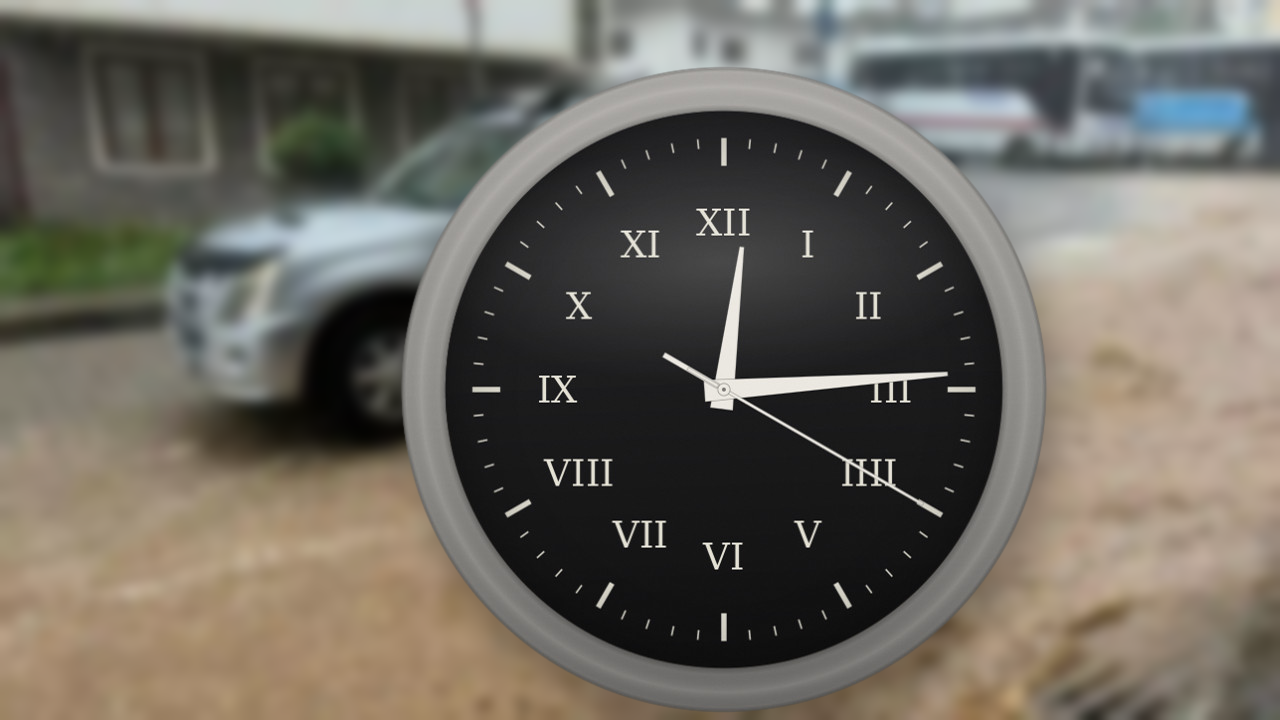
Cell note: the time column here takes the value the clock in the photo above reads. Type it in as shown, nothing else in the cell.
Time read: 12:14:20
